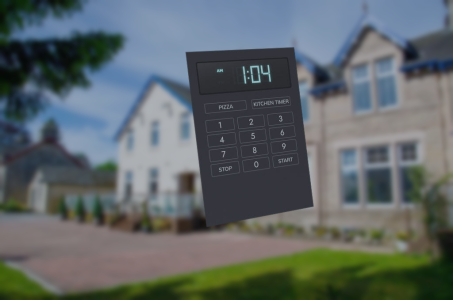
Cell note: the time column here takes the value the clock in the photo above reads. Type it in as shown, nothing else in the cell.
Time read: 1:04
